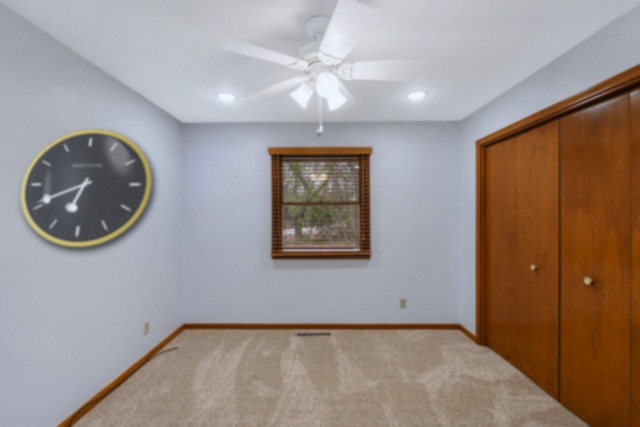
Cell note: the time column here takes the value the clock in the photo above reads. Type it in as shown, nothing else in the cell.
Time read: 6:41
